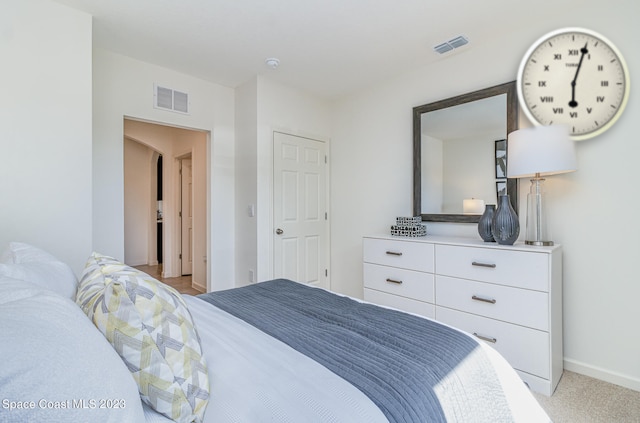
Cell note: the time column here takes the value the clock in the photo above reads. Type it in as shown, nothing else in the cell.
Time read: 6:03
